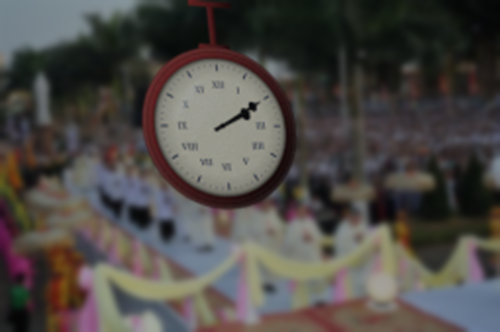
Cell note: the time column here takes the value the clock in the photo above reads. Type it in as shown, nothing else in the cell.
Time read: 2:10
